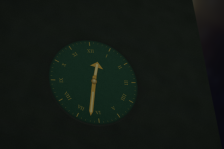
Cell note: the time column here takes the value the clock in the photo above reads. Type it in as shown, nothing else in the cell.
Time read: 12:32
